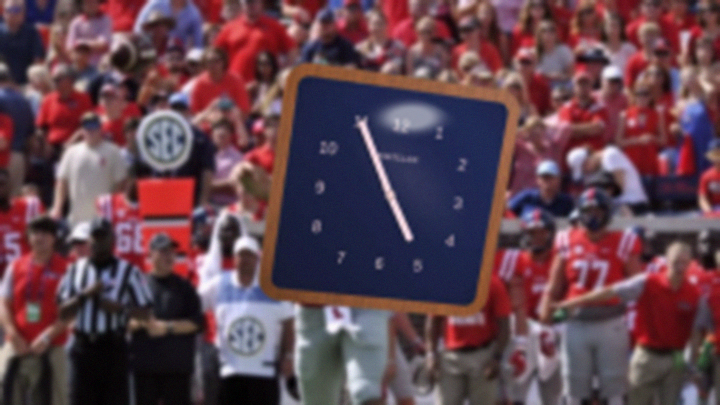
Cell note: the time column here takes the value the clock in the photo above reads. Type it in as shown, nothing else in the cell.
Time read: 4:55
